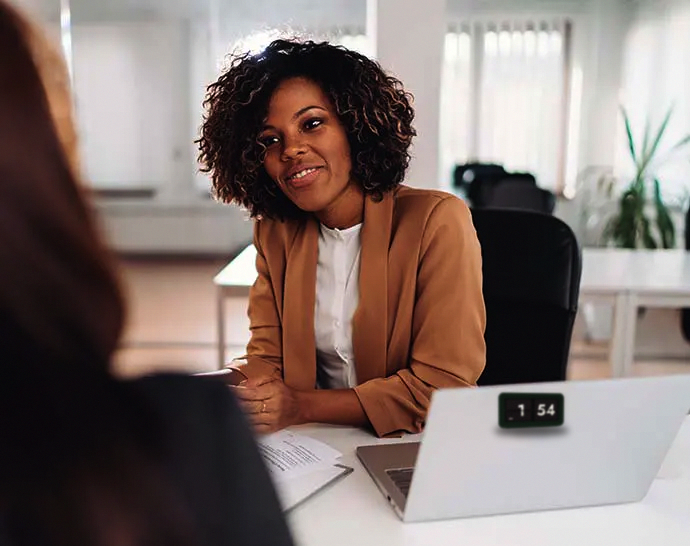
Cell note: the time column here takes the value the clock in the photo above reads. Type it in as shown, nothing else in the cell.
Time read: 1:54
